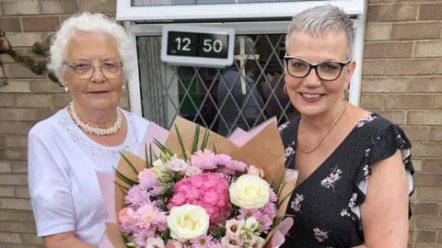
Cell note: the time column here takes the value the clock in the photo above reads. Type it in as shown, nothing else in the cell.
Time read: 12:50
